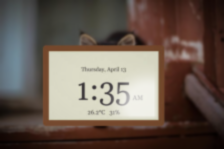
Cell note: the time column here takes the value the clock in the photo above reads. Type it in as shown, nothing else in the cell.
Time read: 1:35
